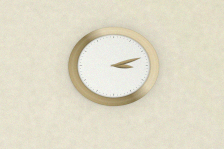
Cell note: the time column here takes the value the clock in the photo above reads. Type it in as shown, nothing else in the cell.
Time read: 3:12
